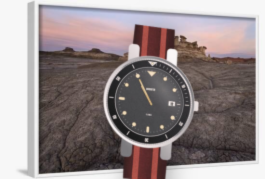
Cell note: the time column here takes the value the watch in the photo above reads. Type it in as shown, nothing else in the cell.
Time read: 10:55
